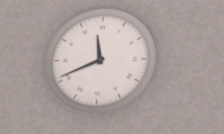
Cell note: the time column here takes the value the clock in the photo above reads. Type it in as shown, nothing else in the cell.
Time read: 11:41
